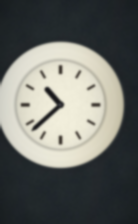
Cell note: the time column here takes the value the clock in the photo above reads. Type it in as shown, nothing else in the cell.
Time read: 10:38
